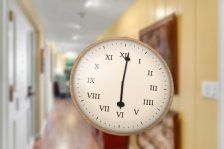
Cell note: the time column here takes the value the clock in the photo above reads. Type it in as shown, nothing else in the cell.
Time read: 6:01
